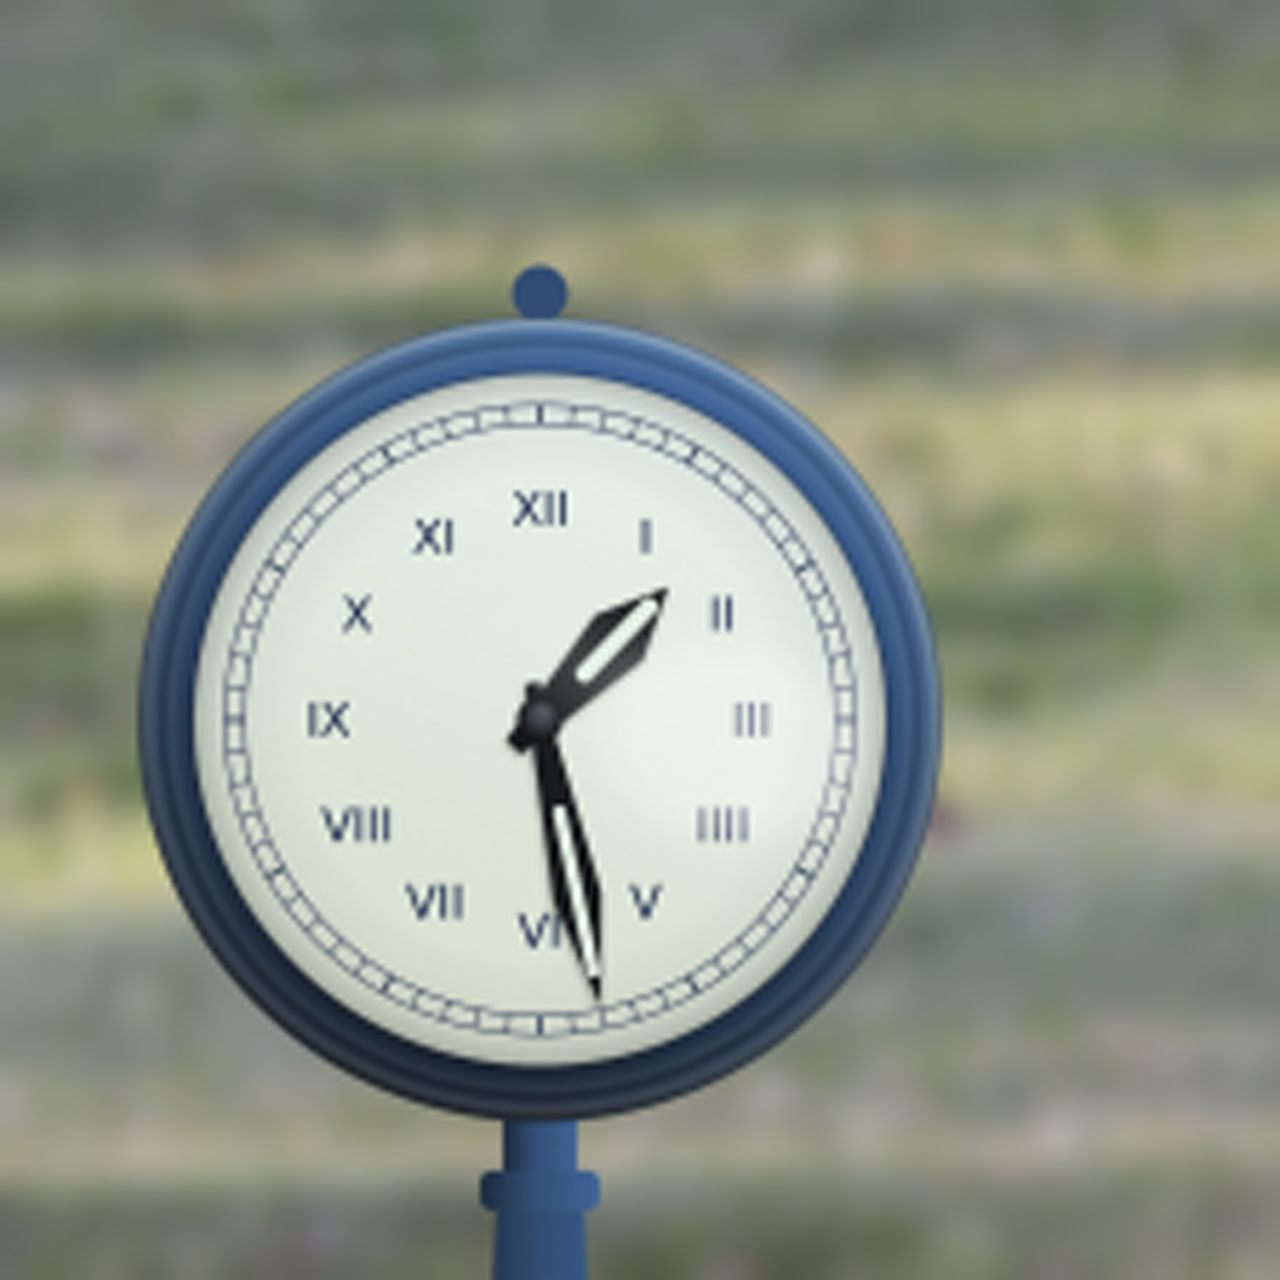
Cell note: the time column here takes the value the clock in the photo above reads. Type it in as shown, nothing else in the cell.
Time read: 1:28
